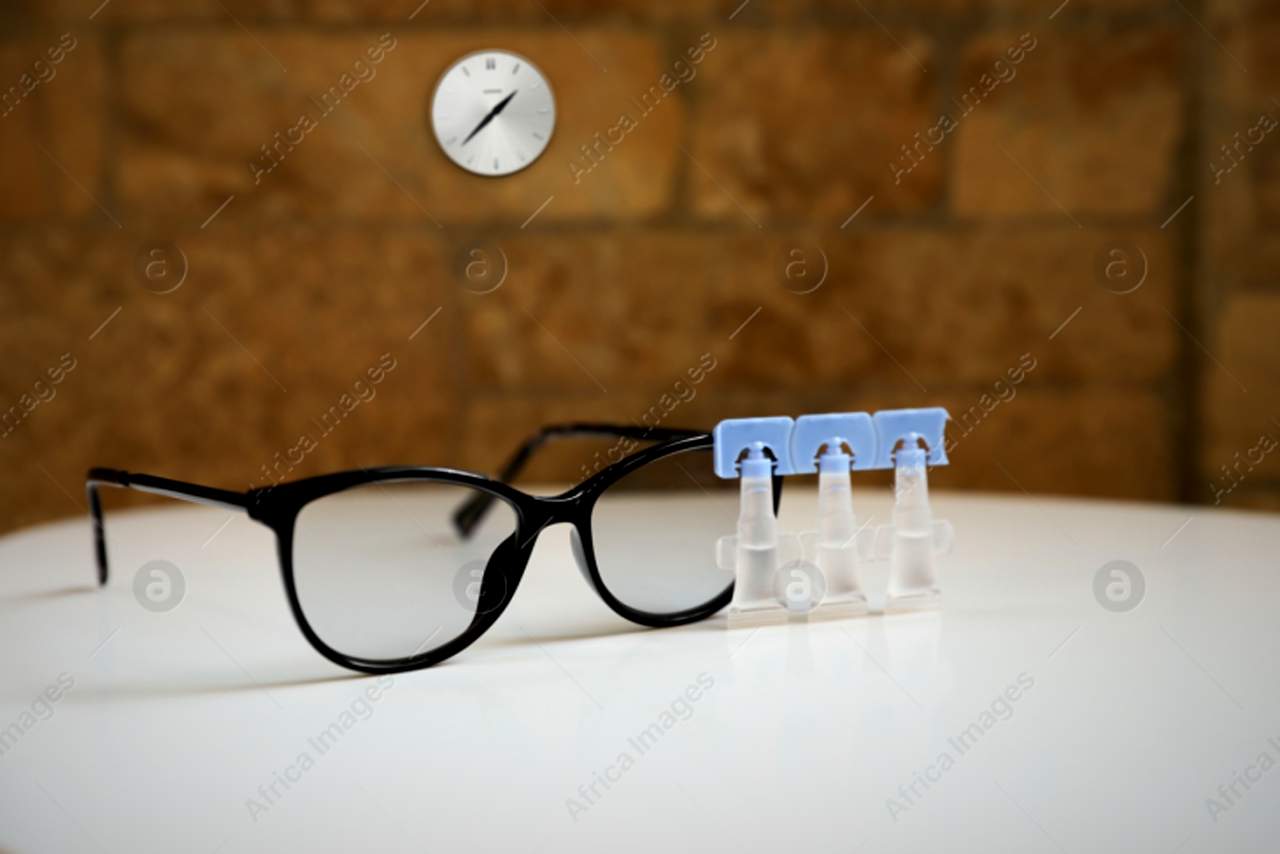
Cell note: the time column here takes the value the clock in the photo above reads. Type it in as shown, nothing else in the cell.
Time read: 1:38
